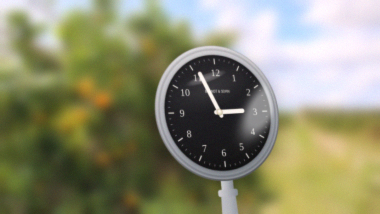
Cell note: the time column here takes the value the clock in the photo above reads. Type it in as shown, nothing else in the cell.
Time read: 2:56
